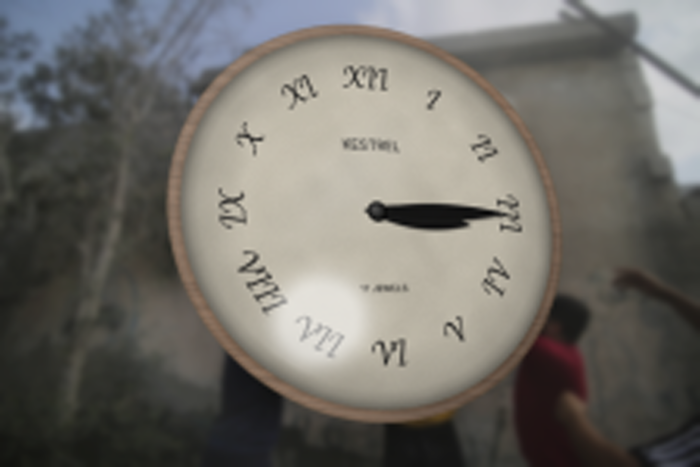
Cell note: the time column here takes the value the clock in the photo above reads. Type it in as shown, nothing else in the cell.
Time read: 3:15
